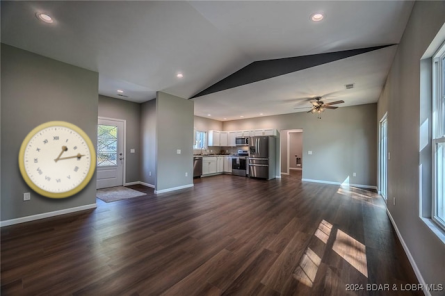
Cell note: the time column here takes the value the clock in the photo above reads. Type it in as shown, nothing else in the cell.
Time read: 1:14
